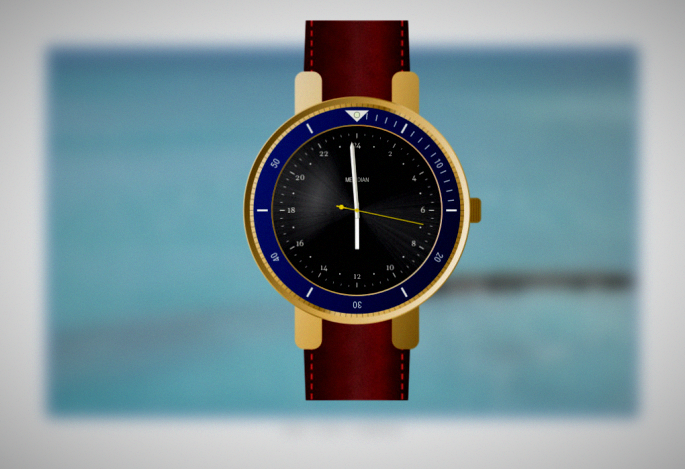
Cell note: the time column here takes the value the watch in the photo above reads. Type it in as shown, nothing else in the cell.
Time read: 11:59:17
